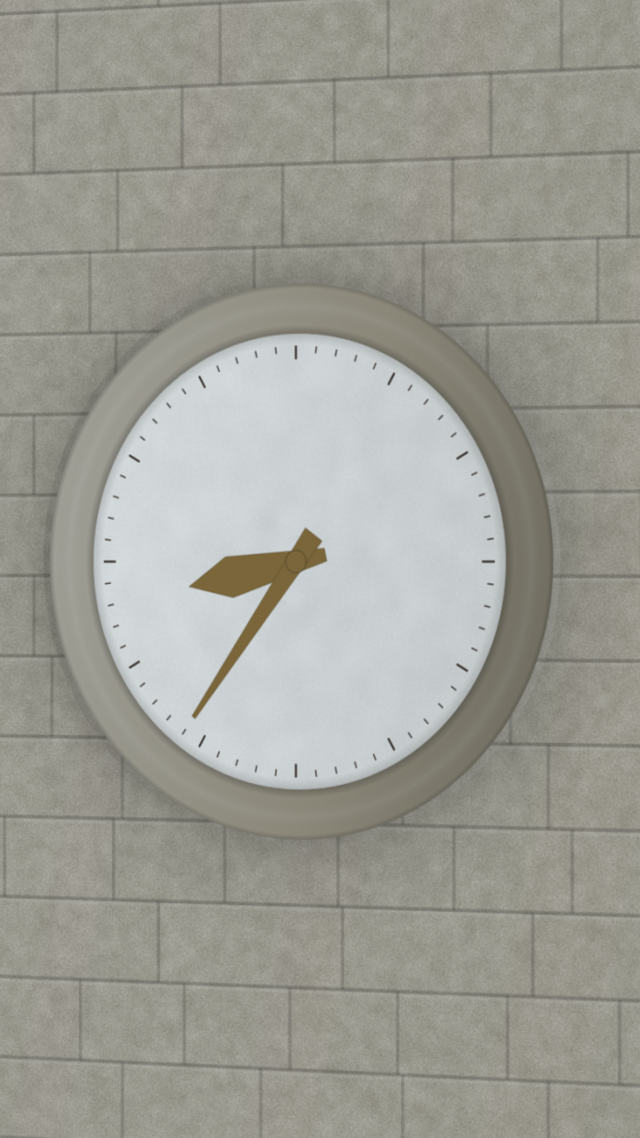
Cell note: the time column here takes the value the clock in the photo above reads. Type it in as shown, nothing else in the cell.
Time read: 8:36
